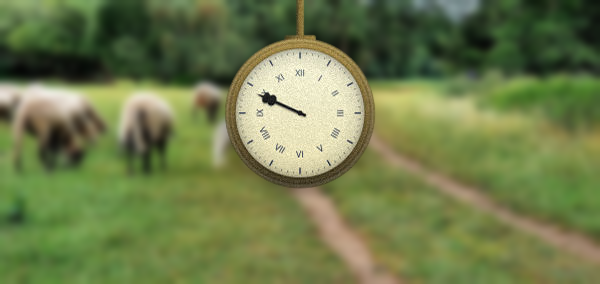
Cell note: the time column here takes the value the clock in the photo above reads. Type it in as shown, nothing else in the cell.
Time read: 9:49
